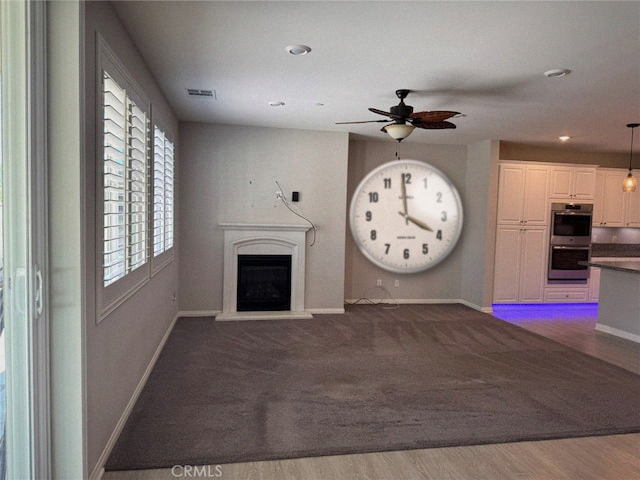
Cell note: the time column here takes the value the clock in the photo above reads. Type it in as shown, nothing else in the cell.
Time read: 3:59
